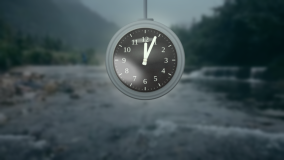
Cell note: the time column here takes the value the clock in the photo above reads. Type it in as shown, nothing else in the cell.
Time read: 12:04
